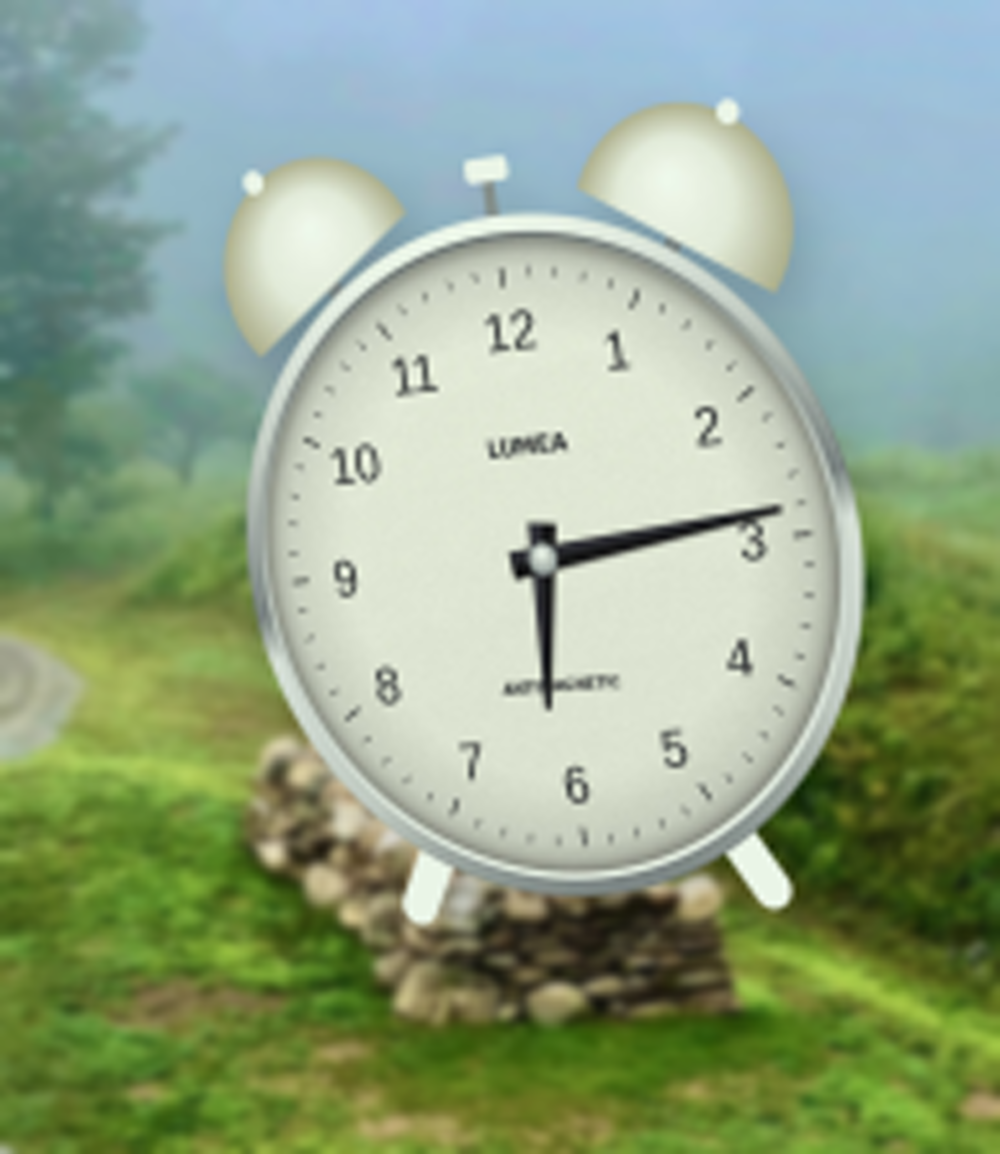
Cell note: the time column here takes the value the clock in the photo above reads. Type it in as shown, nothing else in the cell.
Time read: 6:14
